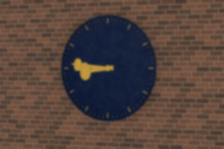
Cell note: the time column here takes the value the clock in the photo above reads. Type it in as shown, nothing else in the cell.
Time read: 8:46
